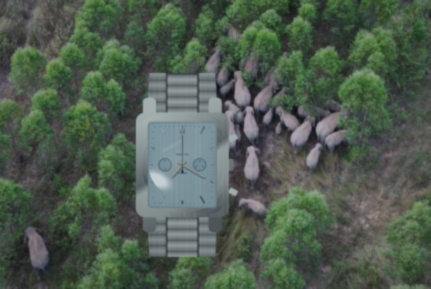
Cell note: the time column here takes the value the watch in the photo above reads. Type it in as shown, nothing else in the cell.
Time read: 7:20
